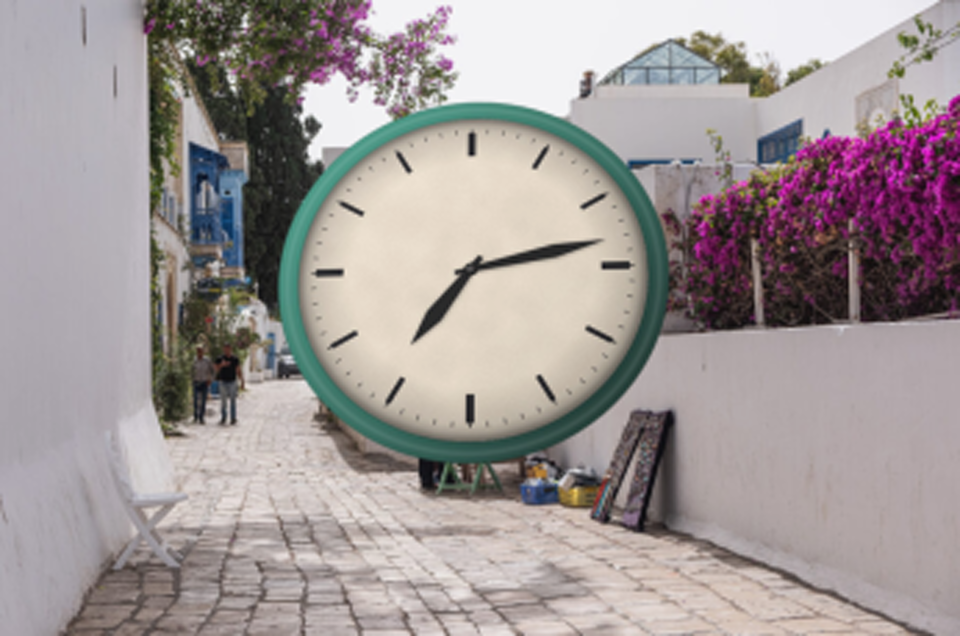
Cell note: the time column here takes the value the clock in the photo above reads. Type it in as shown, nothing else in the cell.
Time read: 7:13
